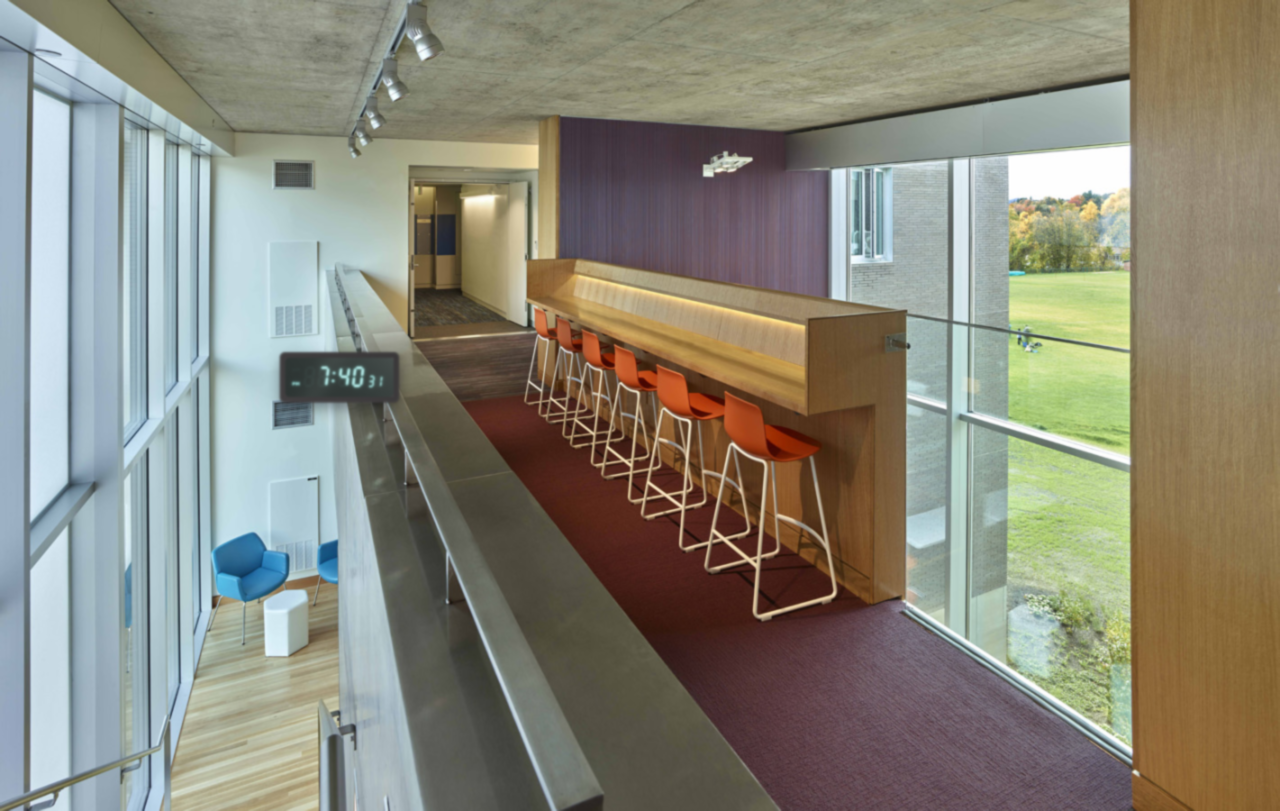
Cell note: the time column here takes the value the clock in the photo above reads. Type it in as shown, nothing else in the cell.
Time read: 7:40:31
